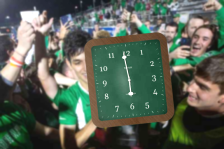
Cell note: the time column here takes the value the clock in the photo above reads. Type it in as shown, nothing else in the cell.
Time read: 5:59
